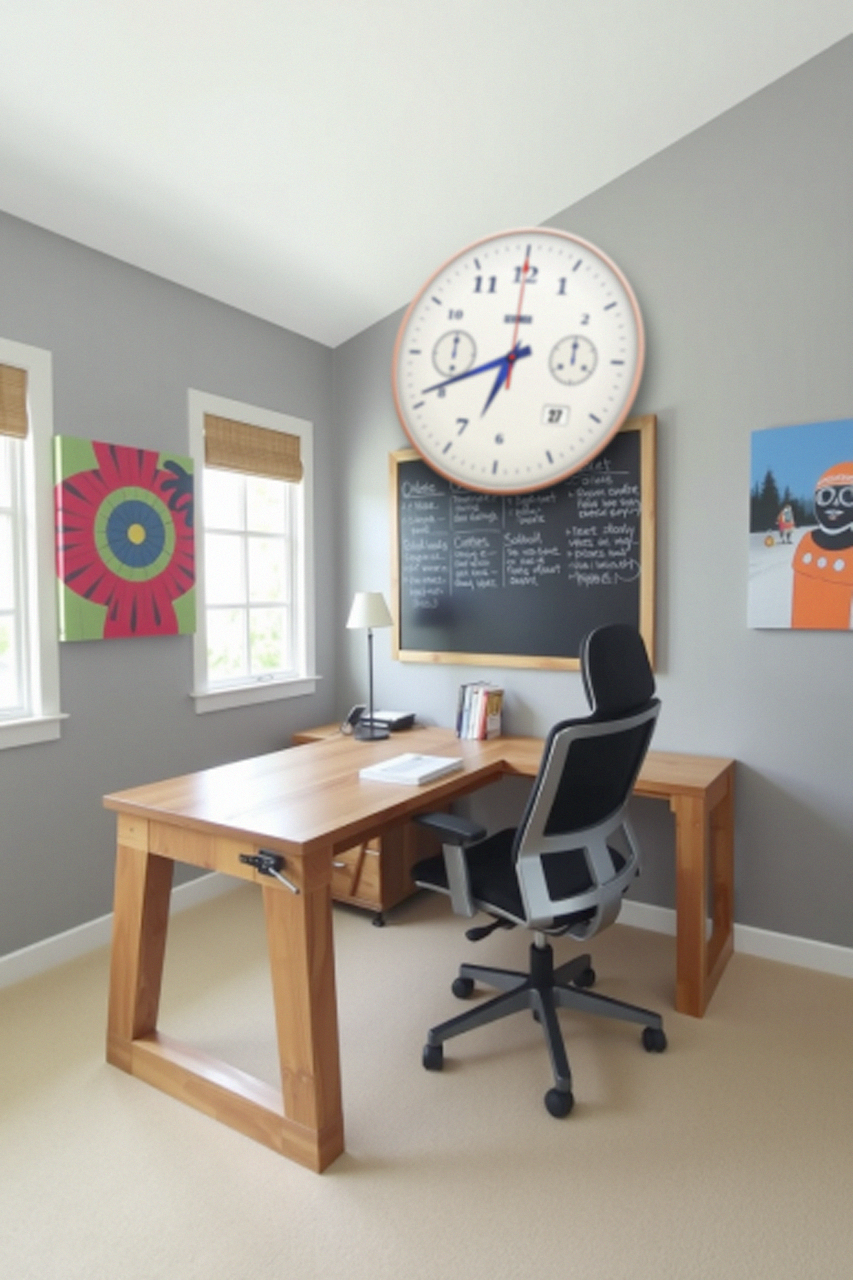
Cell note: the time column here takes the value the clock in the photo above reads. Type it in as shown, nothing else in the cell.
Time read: 6:41
